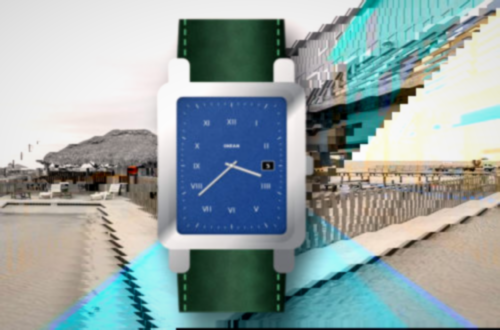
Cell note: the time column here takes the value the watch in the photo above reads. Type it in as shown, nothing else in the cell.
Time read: 3:38
